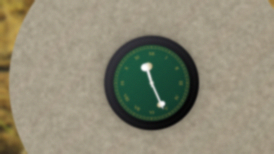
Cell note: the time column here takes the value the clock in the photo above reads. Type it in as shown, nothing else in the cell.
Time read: 11:26
